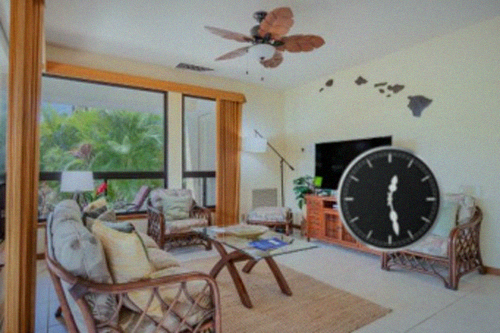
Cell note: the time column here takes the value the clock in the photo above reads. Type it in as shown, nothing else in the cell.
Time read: 12:28
